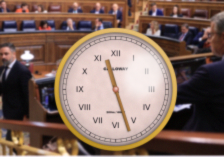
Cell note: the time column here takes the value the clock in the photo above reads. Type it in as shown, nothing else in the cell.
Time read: 11:27
